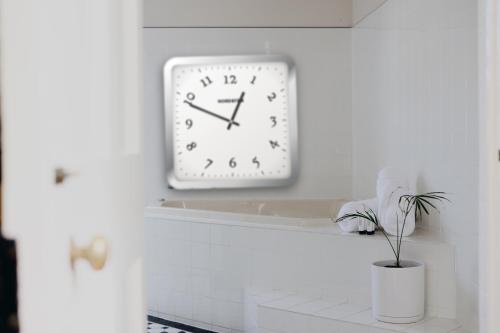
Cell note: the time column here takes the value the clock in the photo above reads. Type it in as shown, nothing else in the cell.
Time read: 12:49
